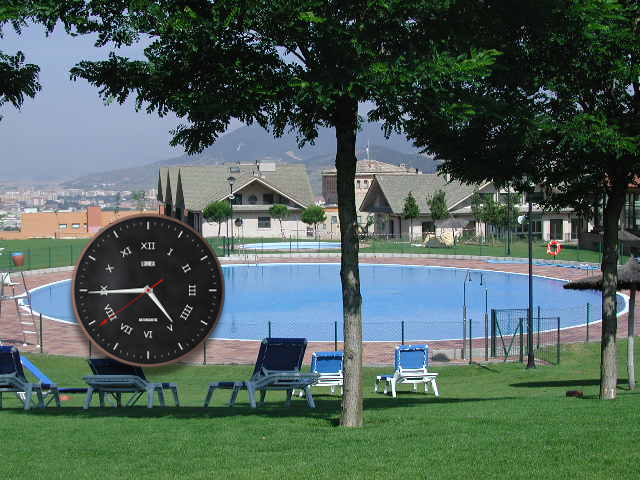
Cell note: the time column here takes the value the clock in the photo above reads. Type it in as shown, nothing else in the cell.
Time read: 4:44:39
